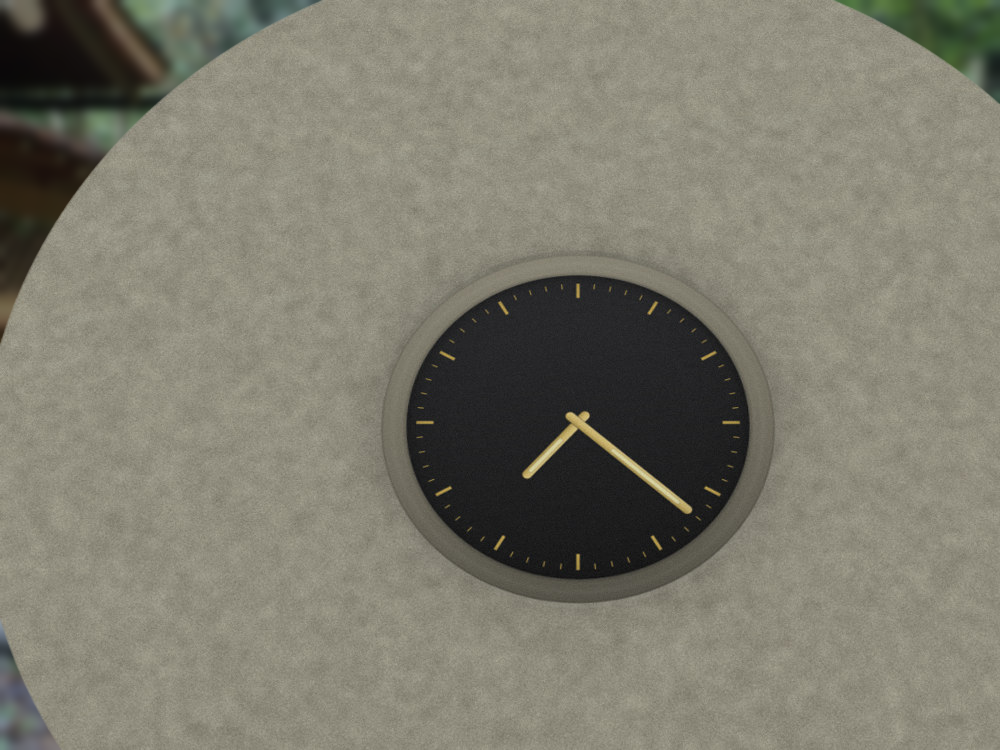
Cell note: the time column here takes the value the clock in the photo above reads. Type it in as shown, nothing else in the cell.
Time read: 7:22
